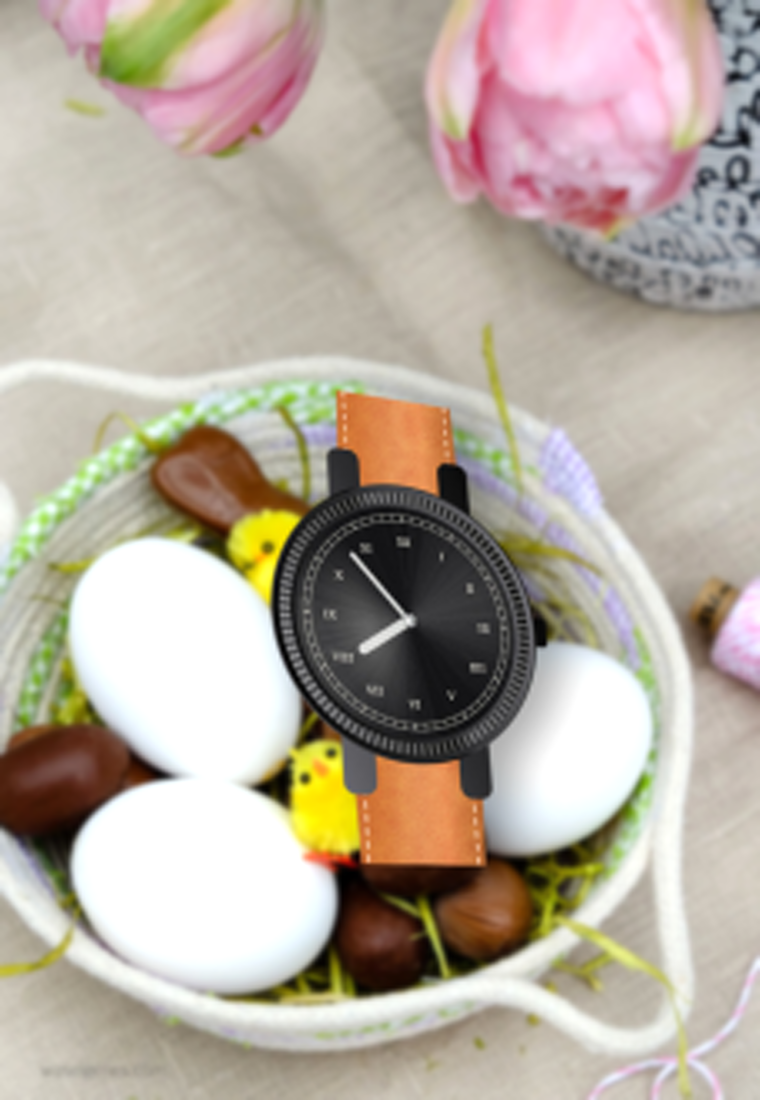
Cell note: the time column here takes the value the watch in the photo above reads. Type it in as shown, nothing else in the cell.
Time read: 7:53
